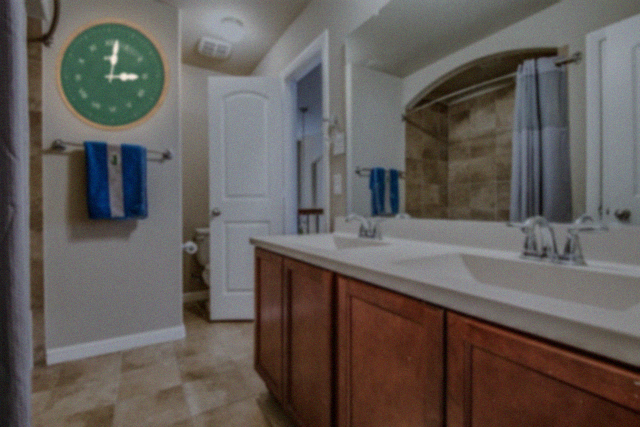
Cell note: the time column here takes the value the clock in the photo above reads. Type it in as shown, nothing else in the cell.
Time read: 3:02
